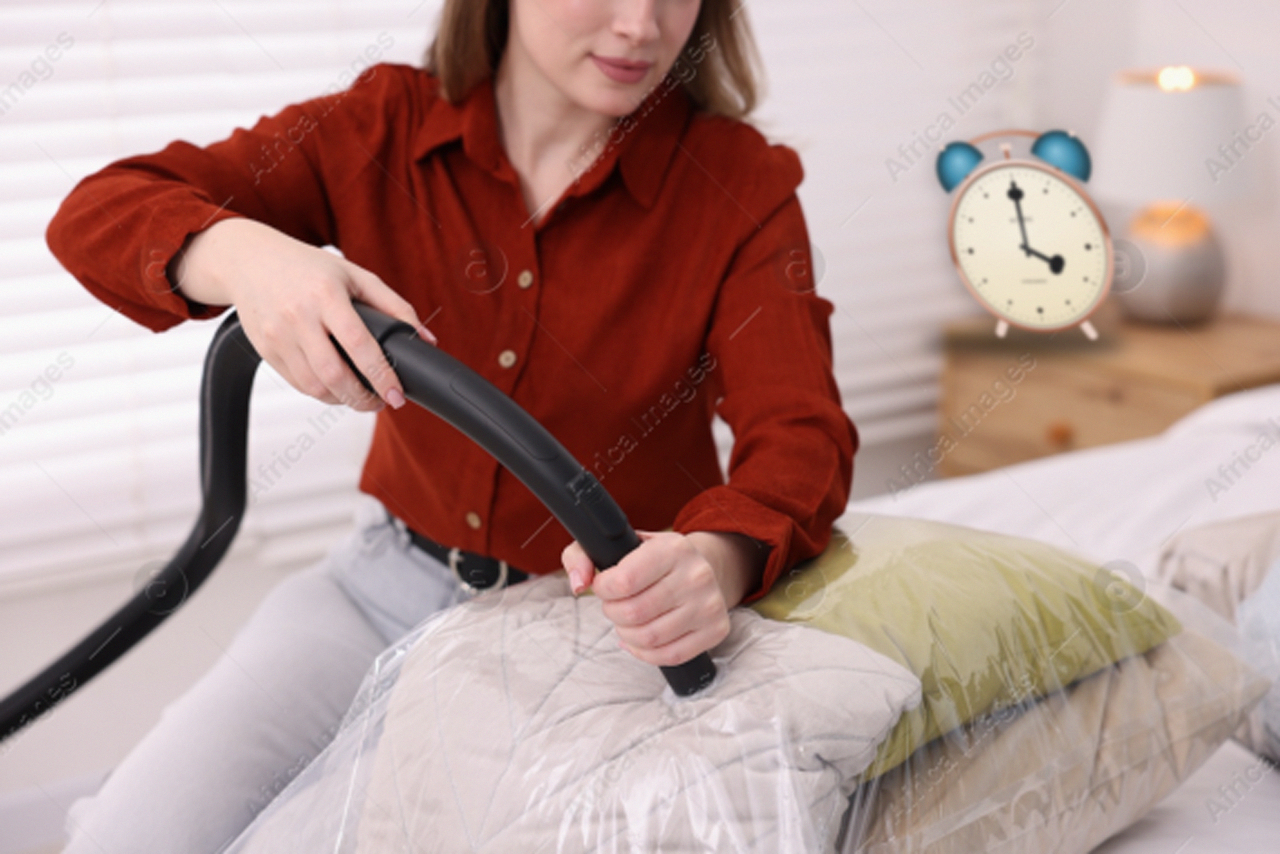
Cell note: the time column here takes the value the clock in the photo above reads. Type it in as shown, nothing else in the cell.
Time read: 4:00
